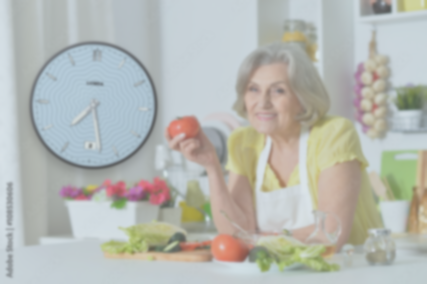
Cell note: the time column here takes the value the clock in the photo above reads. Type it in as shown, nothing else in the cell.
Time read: 7:28
